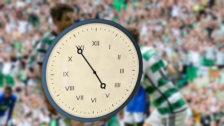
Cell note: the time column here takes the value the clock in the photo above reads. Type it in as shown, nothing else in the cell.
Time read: 4:54
